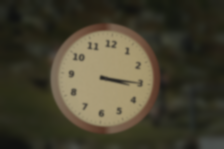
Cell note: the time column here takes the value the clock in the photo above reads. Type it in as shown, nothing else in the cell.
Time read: 3:15
